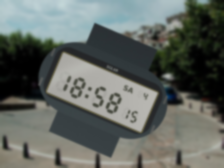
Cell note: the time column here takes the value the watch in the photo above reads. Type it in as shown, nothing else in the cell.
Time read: 18:58:15
